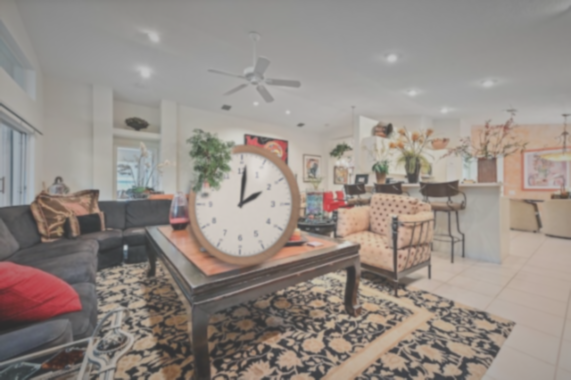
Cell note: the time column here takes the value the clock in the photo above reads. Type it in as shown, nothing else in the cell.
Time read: 2:01
